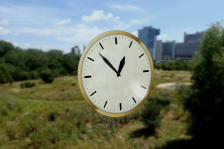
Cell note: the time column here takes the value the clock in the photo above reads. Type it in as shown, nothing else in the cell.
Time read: 12:53
